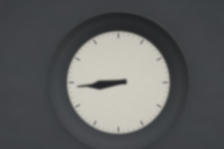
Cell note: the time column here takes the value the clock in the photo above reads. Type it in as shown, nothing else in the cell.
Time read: 8:44
